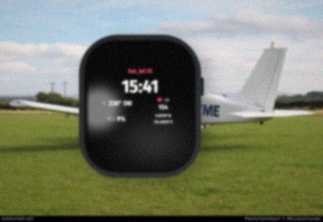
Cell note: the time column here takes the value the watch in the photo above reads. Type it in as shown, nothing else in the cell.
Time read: 15:41
